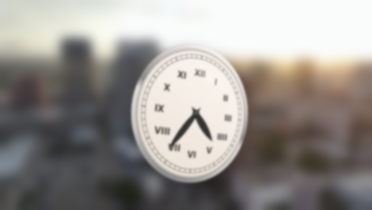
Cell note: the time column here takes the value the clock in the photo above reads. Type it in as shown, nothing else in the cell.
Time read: 4:36
